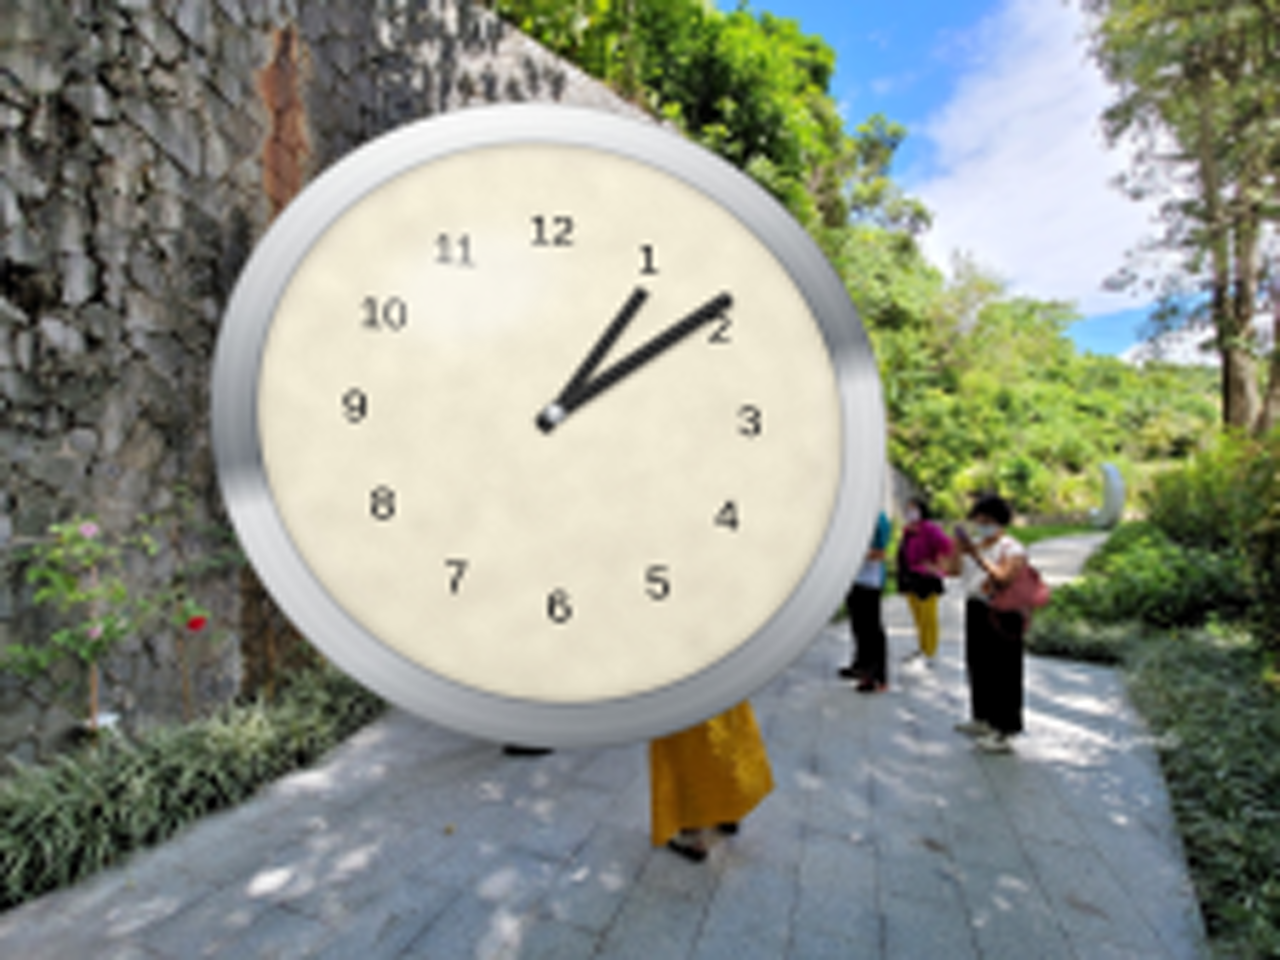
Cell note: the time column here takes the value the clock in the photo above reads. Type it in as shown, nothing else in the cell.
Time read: 1:09
